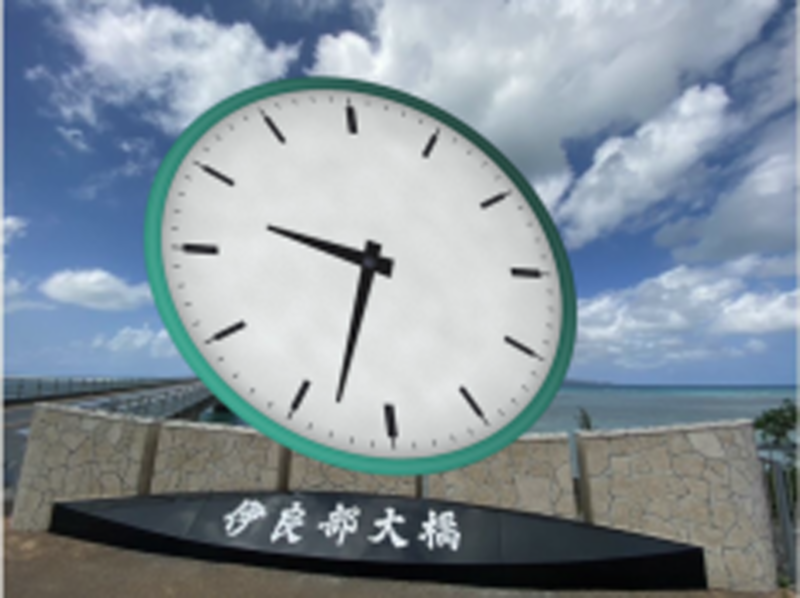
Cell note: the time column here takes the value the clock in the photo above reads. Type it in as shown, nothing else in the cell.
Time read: 9:33
